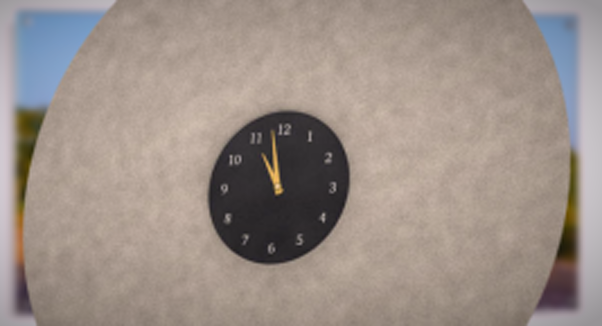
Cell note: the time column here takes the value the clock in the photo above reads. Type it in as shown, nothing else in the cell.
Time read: 10:58
